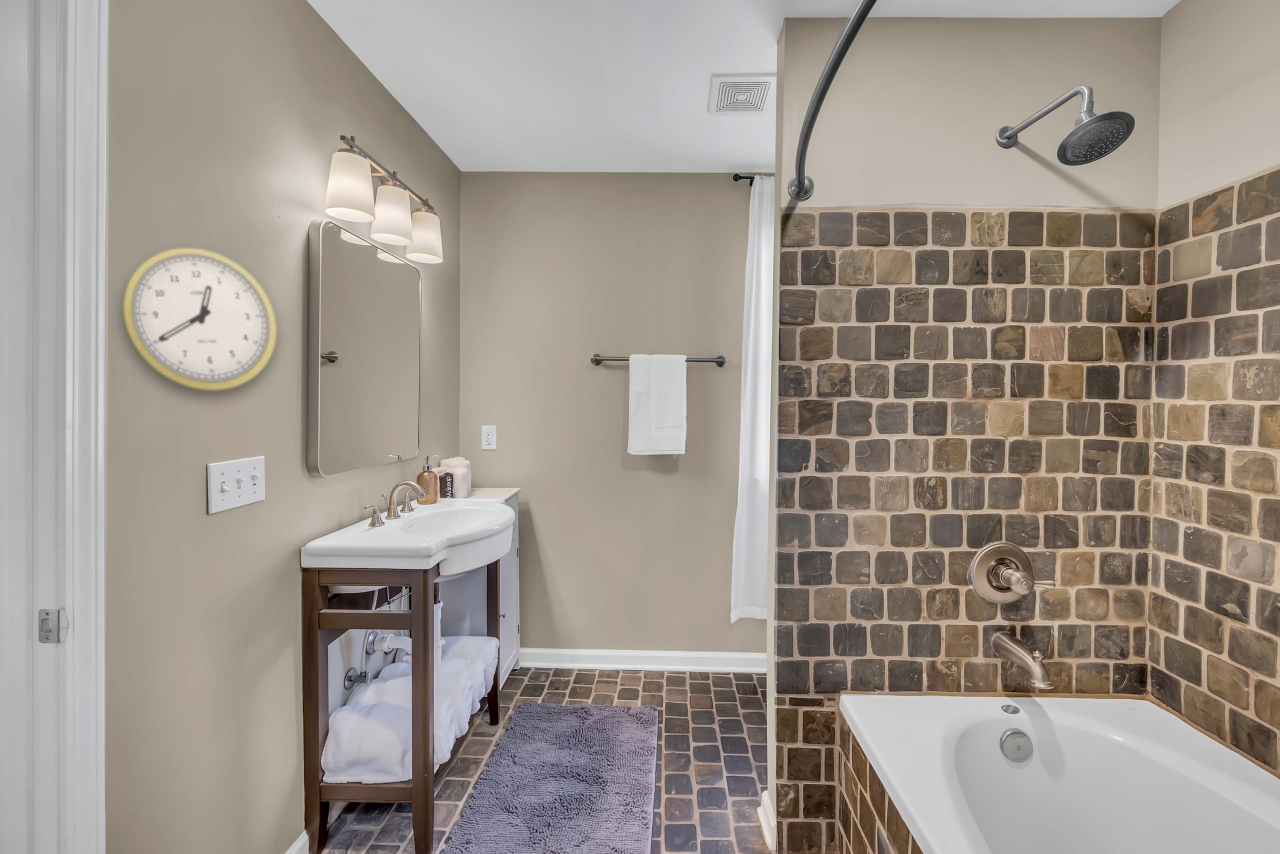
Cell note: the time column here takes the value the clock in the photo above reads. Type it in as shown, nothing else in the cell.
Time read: 12:40
